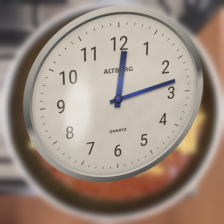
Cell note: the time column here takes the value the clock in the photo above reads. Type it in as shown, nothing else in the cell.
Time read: 12:13
